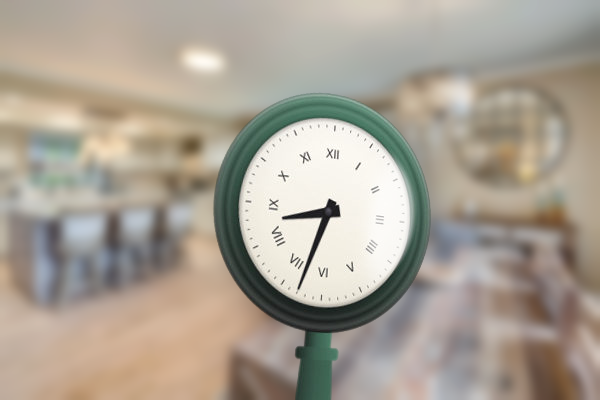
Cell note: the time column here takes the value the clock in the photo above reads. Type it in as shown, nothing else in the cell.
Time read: 8:33
